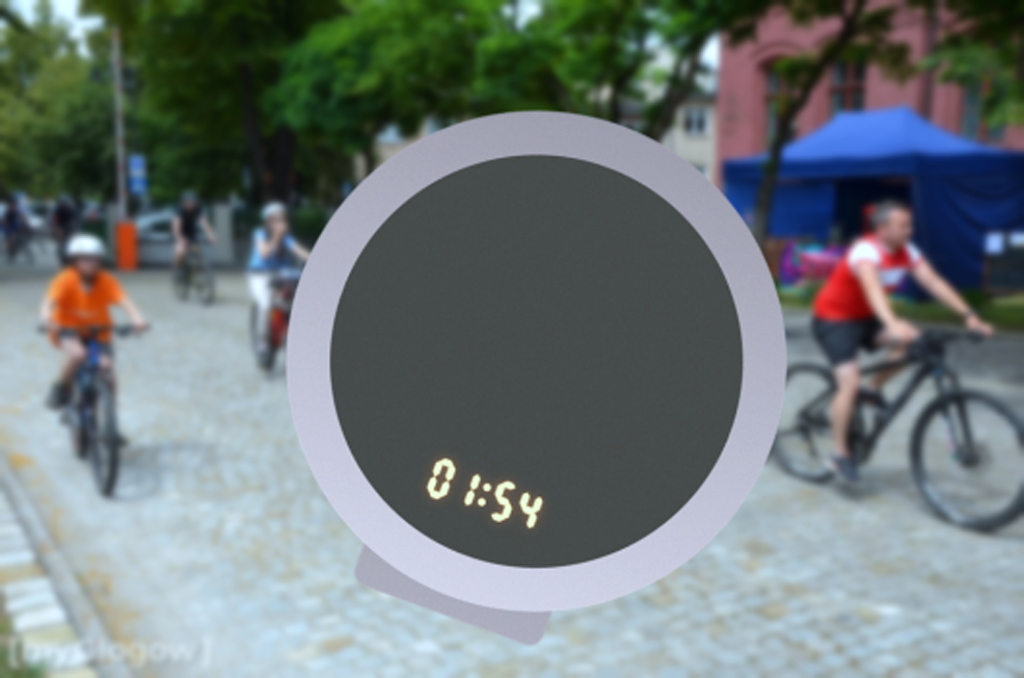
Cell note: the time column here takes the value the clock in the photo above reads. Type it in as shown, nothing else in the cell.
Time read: 1:54
